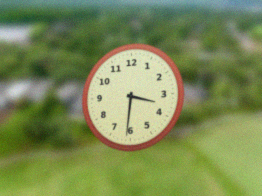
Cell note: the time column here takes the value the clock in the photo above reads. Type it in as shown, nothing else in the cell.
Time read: 3:31
